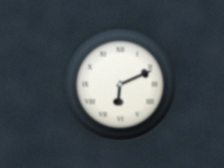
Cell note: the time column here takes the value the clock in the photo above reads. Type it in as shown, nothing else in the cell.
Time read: 6:11
